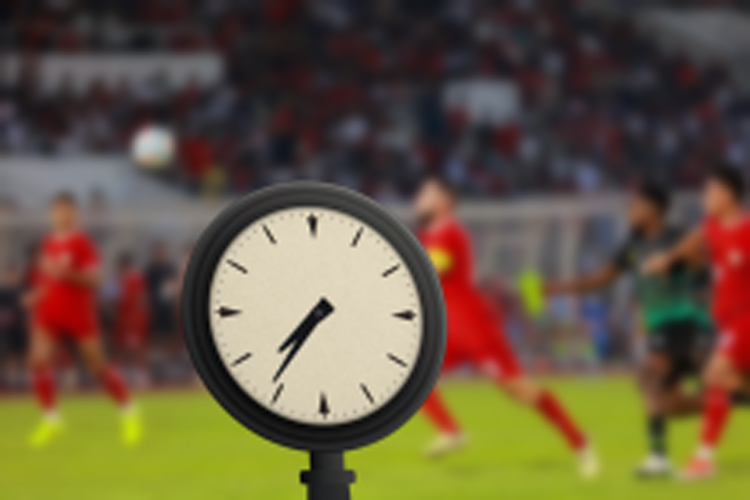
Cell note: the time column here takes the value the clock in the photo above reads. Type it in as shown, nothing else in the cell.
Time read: 7:36
